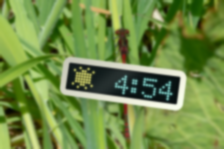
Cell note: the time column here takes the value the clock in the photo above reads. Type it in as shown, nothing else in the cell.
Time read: 4:54
